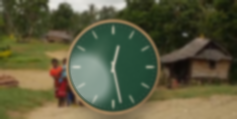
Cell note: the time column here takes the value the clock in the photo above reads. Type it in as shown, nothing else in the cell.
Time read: 12:28
